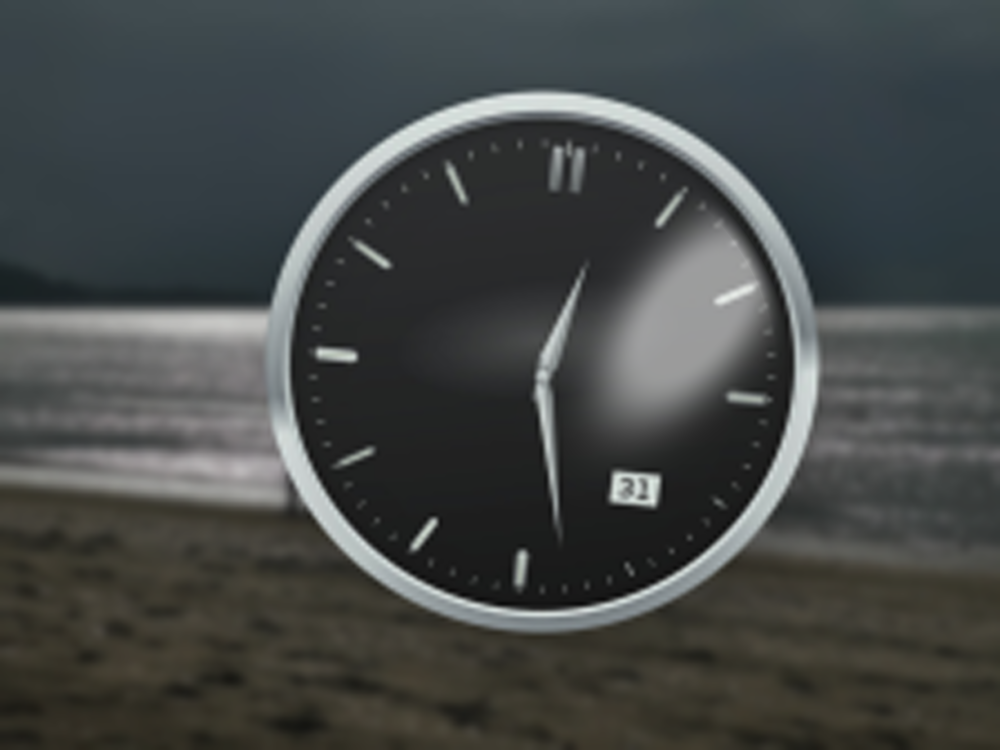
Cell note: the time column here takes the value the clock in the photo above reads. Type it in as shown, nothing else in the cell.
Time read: 12:28
